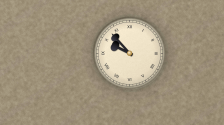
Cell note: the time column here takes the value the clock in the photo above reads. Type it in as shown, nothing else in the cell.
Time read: 9:53
